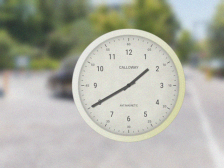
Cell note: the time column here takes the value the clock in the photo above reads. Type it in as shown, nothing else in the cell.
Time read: 1:40
